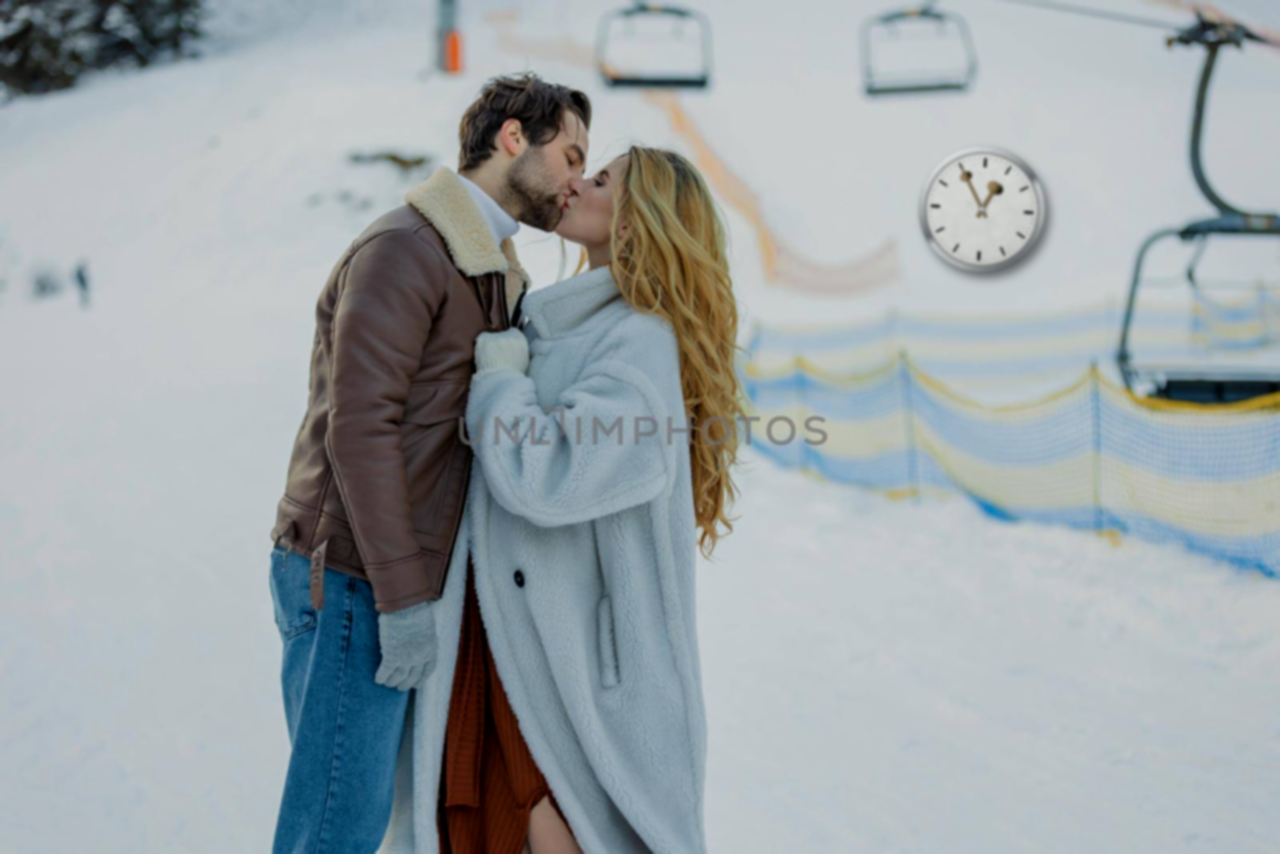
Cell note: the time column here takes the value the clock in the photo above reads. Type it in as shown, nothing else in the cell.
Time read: 12:55
